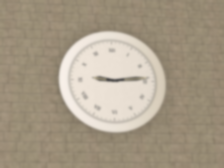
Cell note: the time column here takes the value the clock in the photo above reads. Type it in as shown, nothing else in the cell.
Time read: 9:14
